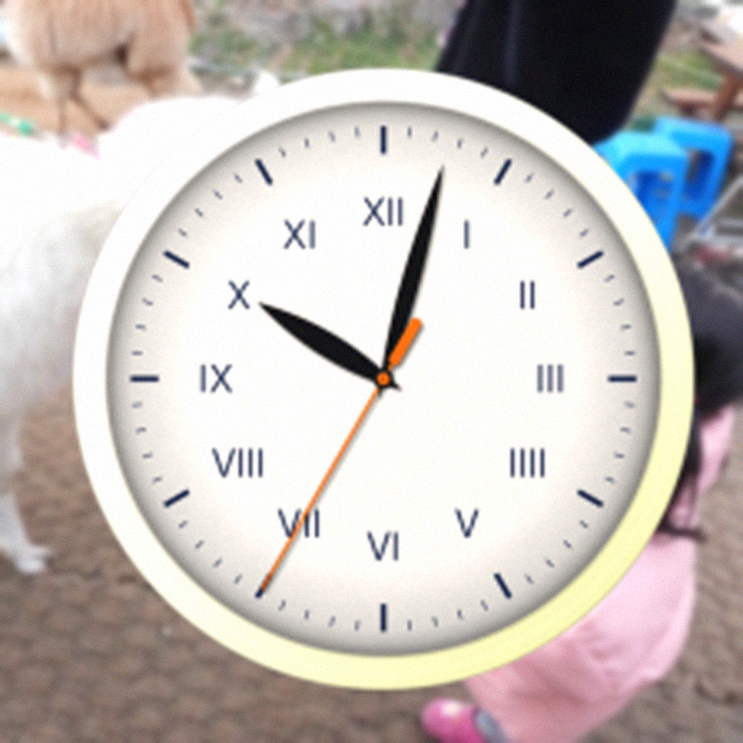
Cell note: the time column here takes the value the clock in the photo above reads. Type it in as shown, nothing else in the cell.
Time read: 10:02:35
